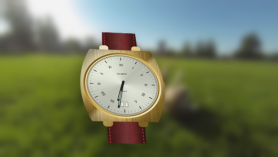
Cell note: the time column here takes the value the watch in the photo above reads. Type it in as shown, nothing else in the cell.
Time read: 6:32
